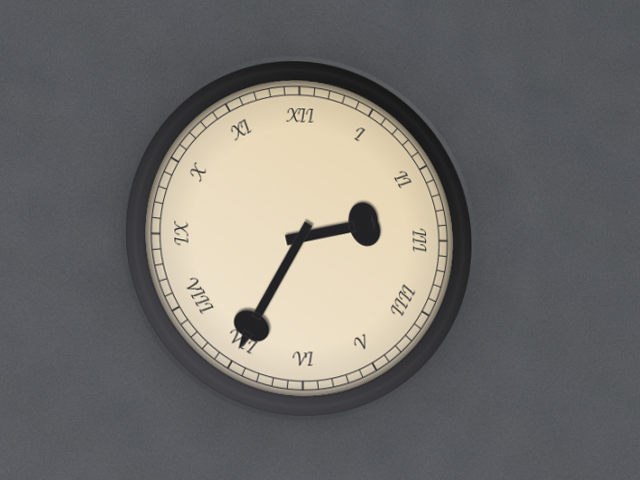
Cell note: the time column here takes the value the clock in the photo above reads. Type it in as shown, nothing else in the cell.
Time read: 2:35
